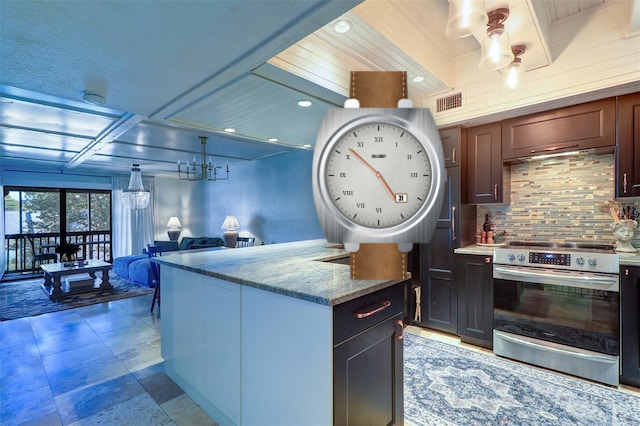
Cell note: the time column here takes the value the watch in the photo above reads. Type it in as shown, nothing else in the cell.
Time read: 4:52
